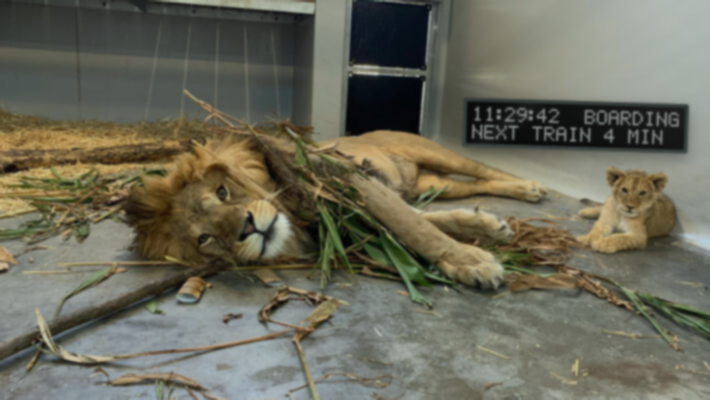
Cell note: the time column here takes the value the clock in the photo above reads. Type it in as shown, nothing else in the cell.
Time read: 11:29:42
